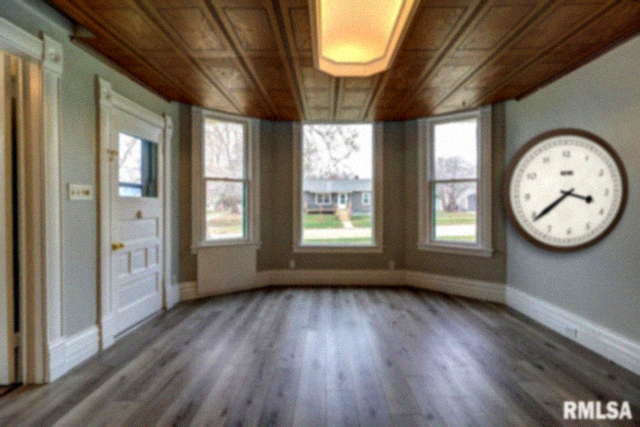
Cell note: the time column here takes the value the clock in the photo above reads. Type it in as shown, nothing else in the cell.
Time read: 3:39
